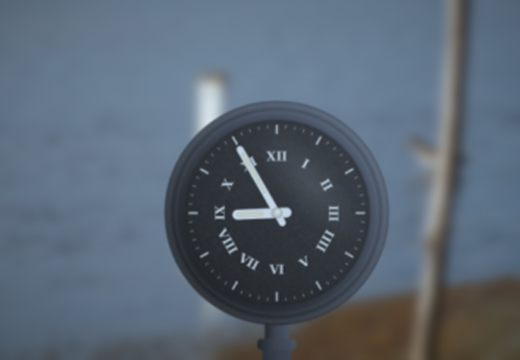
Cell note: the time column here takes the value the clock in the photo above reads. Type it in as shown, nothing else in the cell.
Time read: 8:55
